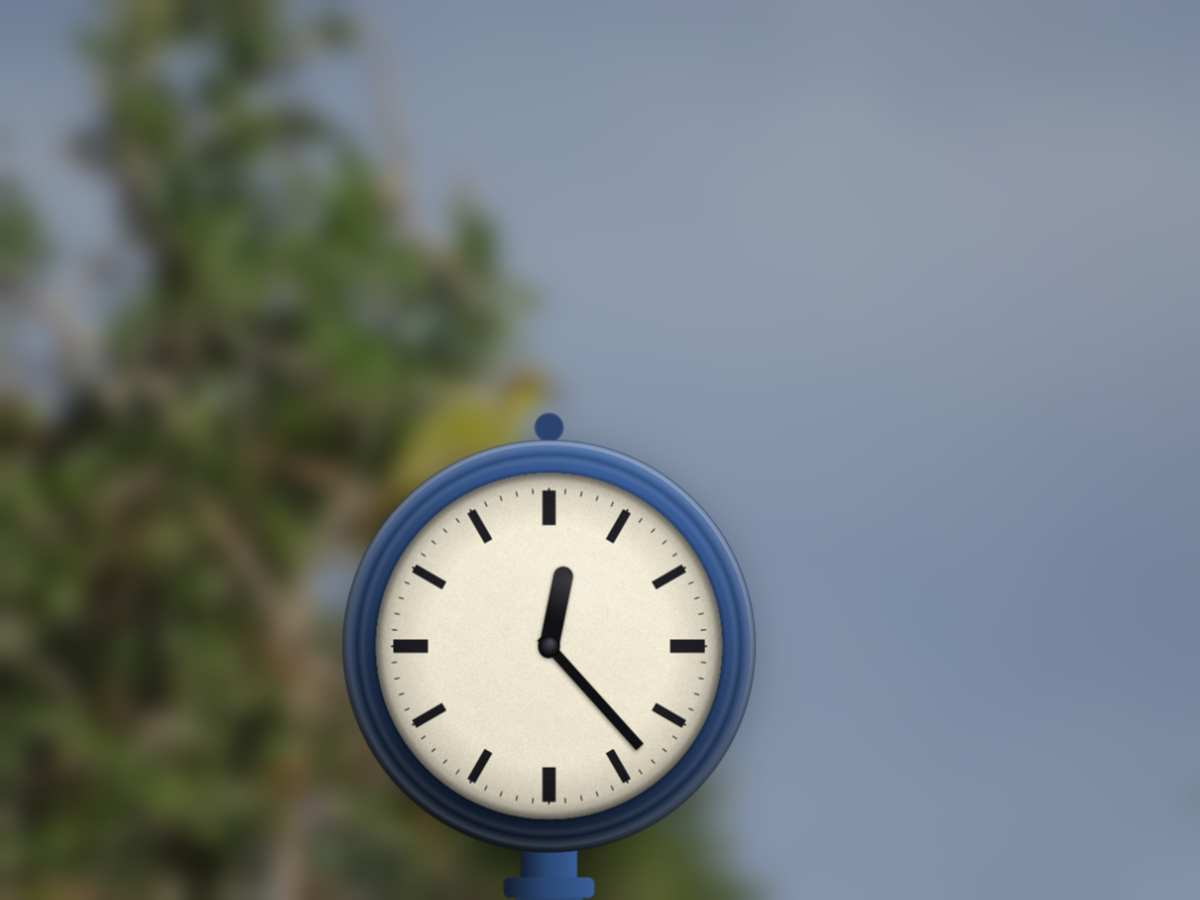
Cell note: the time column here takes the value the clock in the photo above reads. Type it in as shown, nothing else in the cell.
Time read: 12:23
